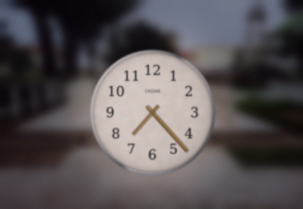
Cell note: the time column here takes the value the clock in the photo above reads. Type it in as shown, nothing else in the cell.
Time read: 7:23
